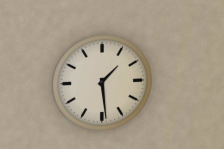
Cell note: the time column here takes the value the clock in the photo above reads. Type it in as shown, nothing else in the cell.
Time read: 1:29
